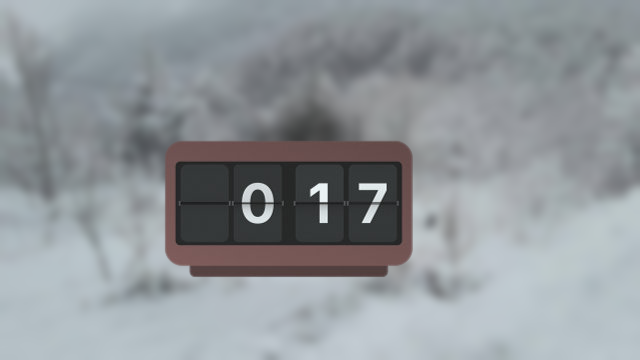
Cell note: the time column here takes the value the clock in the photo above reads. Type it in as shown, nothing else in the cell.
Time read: 0:17
